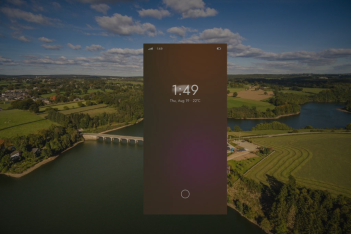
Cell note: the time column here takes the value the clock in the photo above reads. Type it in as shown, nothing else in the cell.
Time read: 1:49
